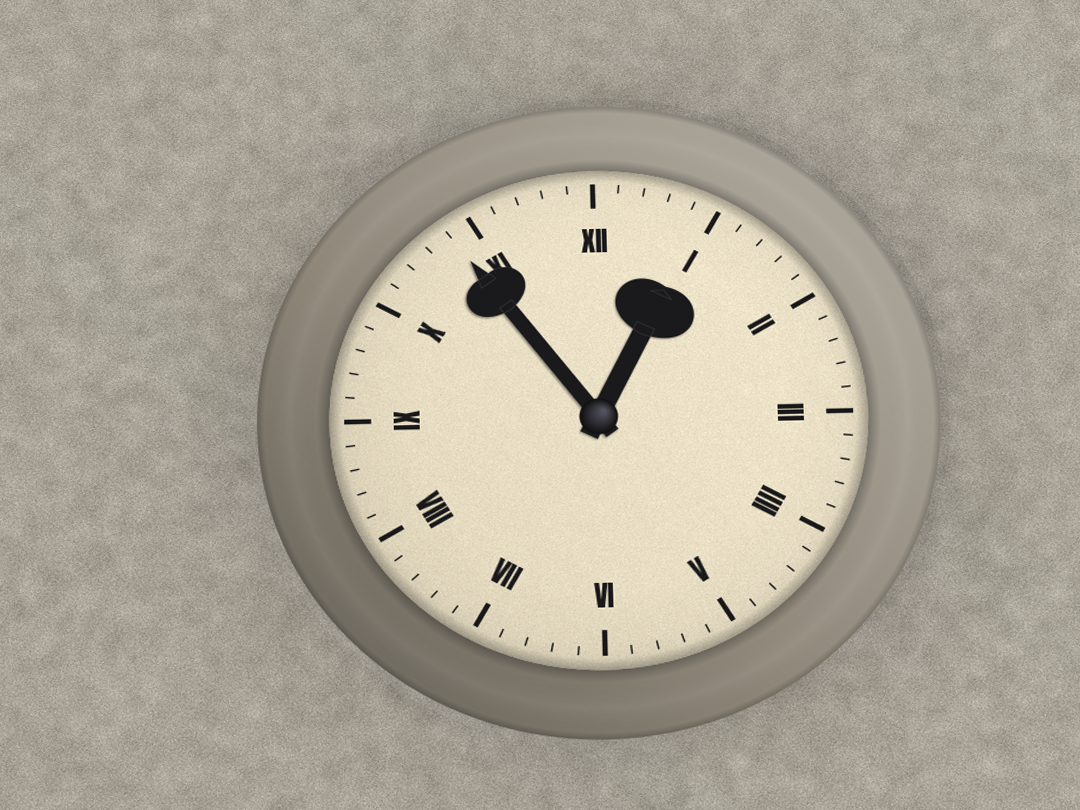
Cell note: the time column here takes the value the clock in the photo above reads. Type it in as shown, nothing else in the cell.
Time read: 12:54
